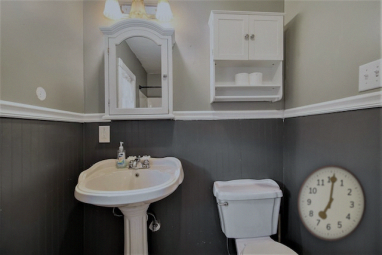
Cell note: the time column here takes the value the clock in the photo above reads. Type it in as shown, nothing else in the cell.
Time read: 7:01
